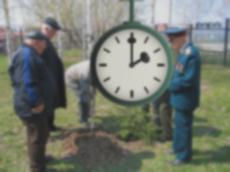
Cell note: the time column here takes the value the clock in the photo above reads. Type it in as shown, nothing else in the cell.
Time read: 2:00
